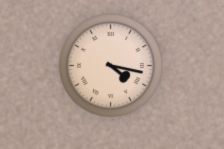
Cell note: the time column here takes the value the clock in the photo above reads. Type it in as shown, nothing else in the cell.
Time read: 4:17
